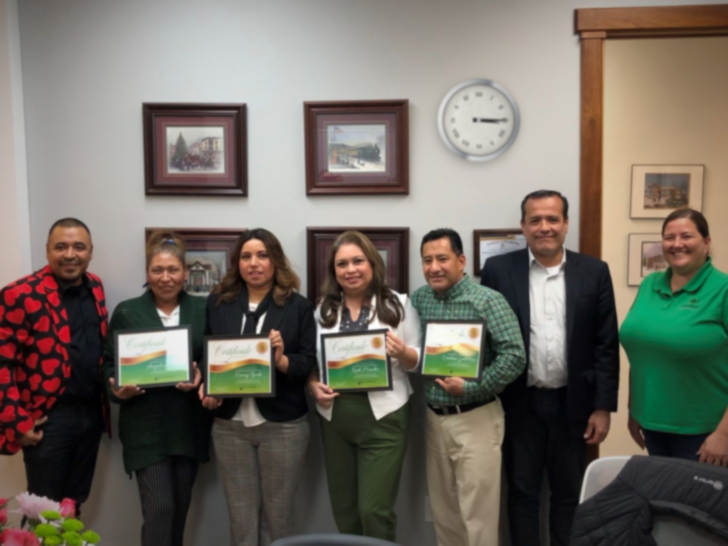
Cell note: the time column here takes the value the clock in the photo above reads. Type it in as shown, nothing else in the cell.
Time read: 3:15
